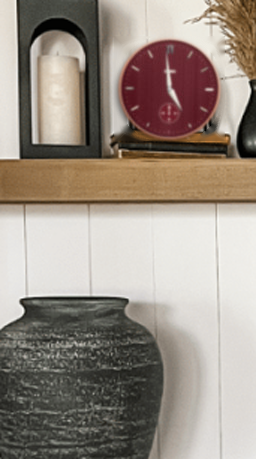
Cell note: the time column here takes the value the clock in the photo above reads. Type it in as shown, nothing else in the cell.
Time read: 4:59
